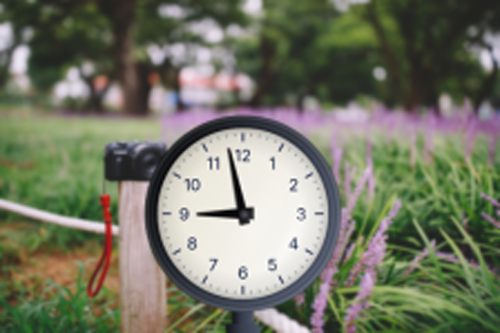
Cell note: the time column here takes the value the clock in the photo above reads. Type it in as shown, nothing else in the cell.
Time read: 8:58
